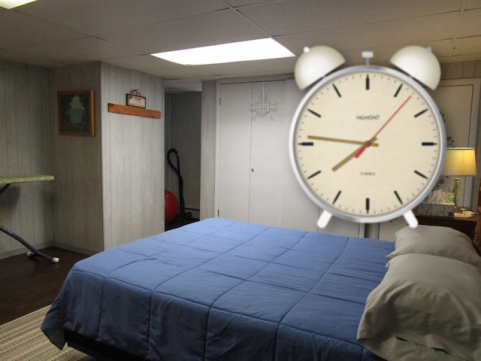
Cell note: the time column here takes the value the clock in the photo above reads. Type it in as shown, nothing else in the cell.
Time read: 7:46:07
